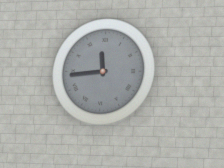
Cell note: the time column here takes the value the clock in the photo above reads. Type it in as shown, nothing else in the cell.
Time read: 11:44
